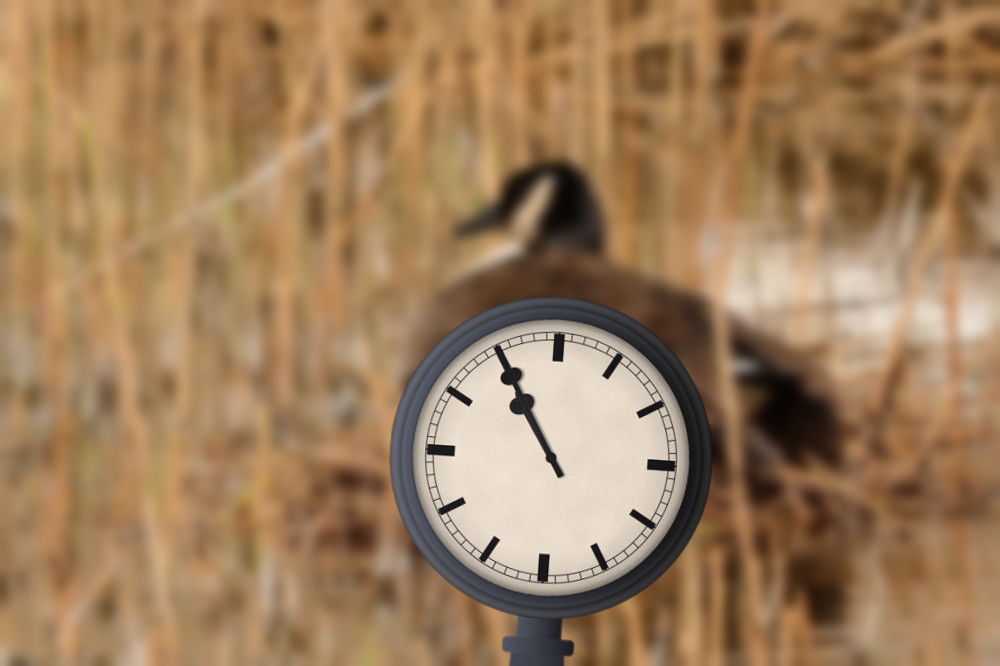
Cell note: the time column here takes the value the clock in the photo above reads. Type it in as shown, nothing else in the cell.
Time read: 10:55
